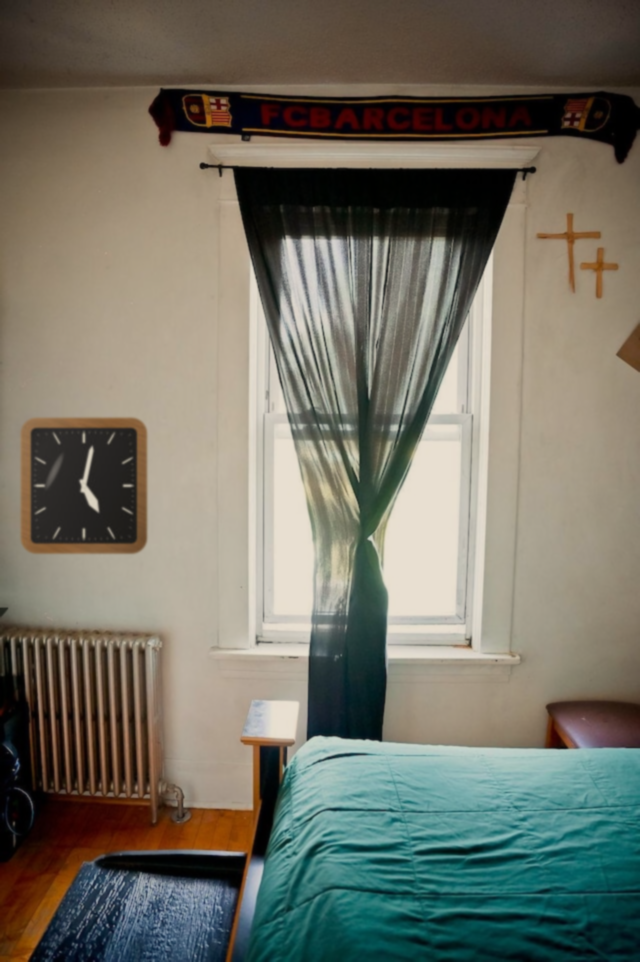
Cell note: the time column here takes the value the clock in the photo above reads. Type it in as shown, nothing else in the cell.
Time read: 5:02
